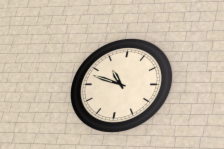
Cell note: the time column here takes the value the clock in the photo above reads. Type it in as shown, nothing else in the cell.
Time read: 10:48
